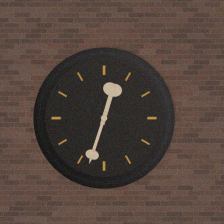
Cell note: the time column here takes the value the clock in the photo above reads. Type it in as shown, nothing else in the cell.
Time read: 12:33
